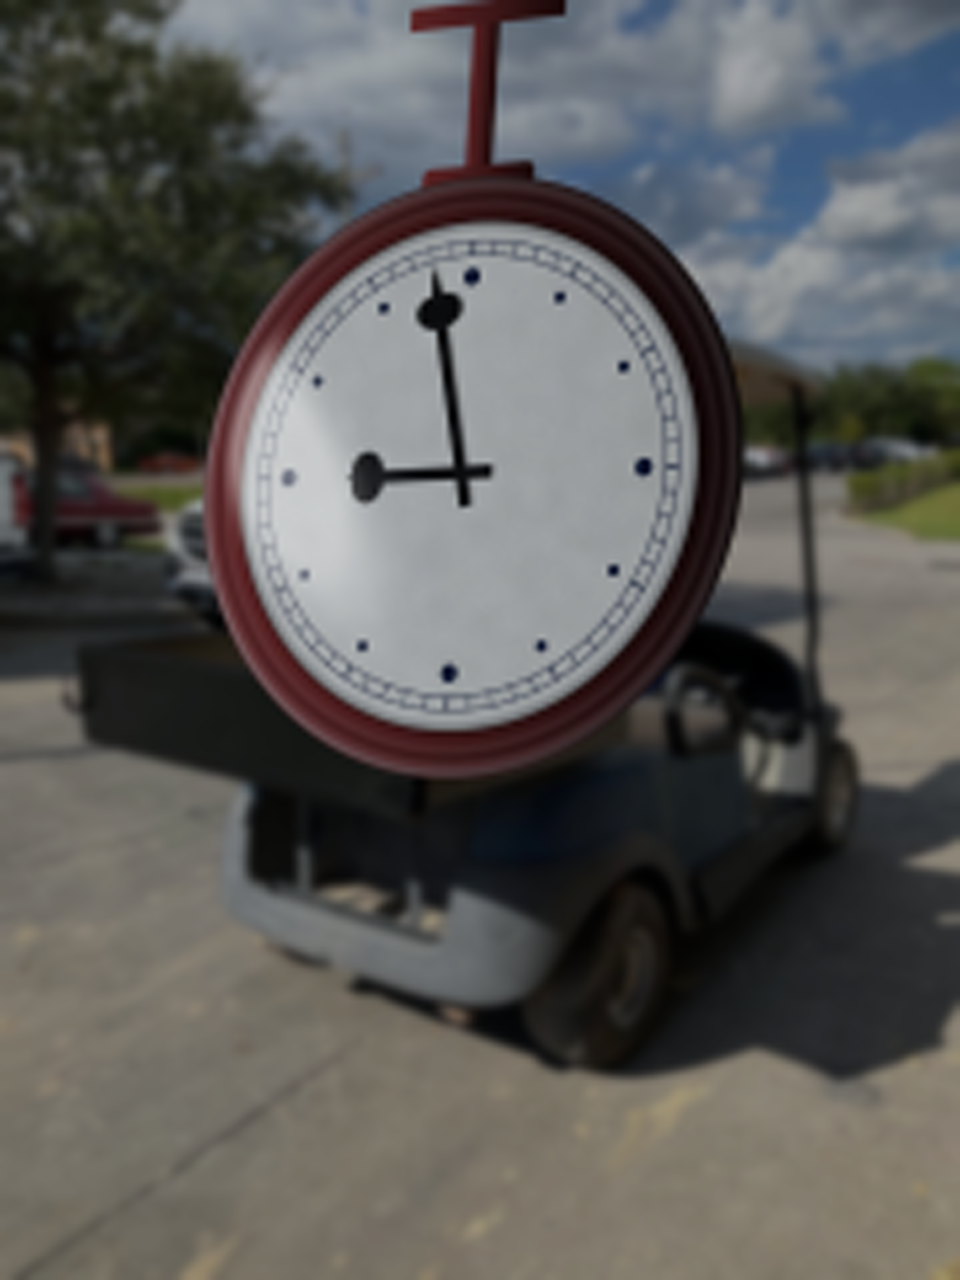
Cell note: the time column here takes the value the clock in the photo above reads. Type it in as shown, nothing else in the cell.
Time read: 8:58
